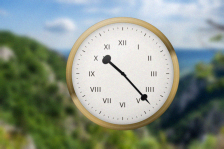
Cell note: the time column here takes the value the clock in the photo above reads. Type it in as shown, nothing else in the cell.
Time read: 10:23
